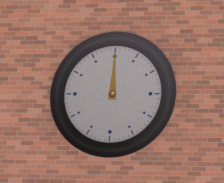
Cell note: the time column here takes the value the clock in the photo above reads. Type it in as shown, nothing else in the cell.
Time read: 12:00
